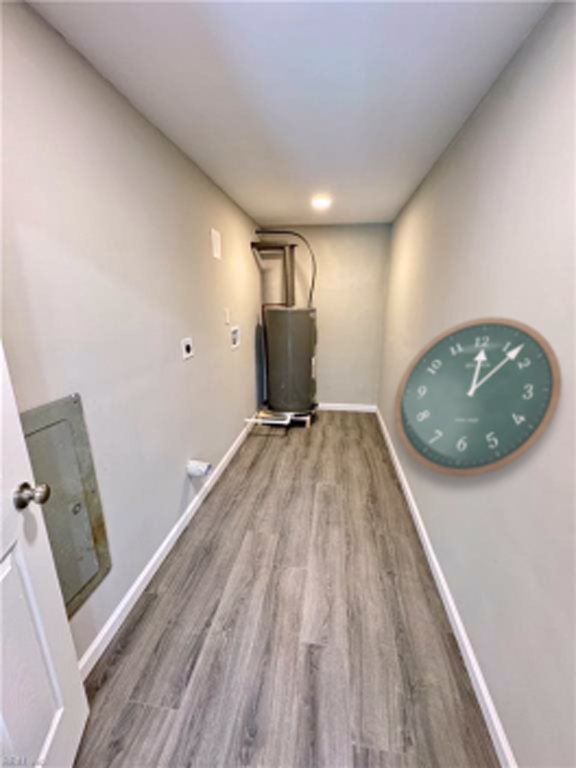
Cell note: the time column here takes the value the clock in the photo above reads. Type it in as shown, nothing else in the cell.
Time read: 12:07
